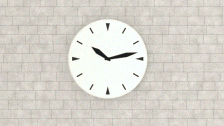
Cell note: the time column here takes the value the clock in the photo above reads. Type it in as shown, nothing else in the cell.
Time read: 10:13
